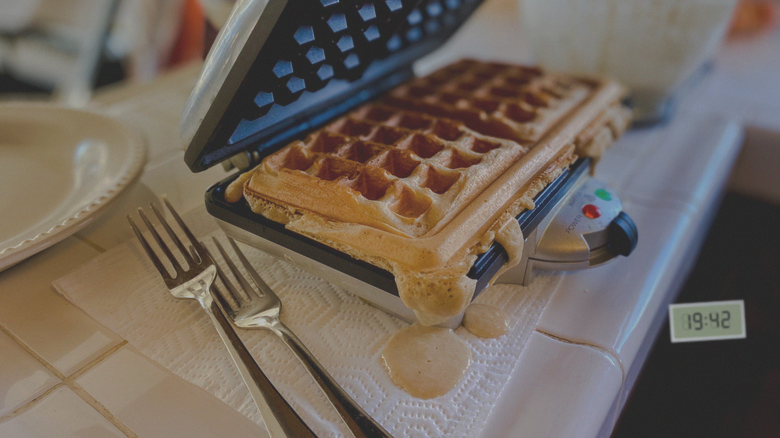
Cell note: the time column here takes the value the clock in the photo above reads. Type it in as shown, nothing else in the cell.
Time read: 19:42
